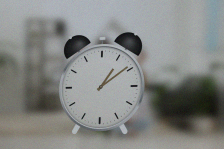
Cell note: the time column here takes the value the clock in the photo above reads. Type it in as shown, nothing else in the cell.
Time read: 1:09
